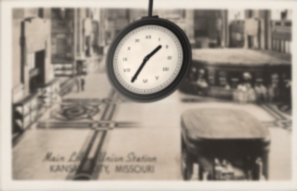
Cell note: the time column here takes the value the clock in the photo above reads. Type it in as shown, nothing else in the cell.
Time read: 1:35
